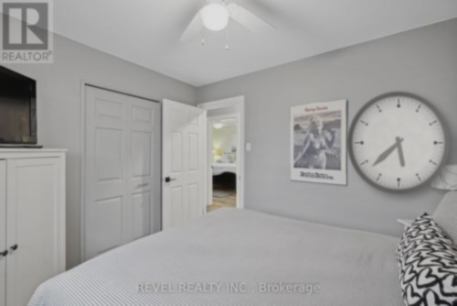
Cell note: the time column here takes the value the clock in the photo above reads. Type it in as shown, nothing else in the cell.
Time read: 5:38
